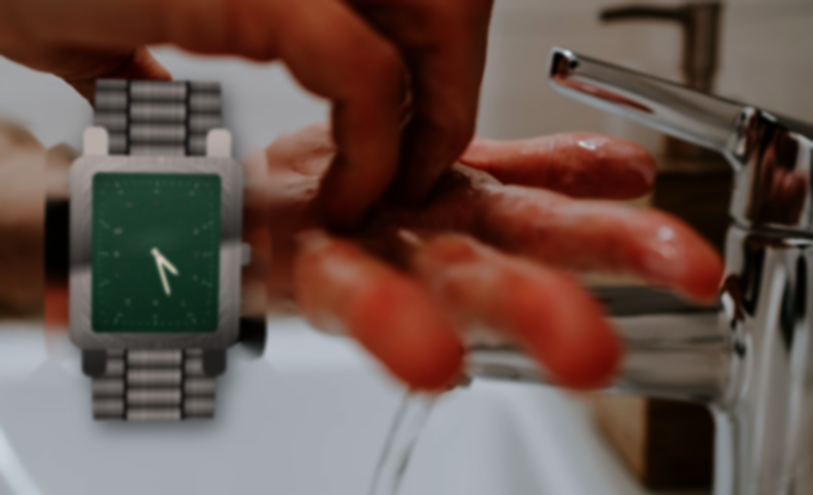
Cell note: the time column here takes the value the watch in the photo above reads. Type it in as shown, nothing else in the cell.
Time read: 4:27
